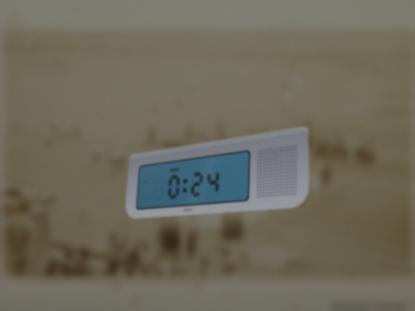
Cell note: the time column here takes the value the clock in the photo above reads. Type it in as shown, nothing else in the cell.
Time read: 0:24
